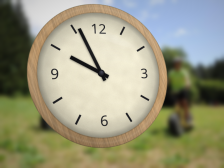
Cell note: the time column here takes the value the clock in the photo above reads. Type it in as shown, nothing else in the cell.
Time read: 9:56
